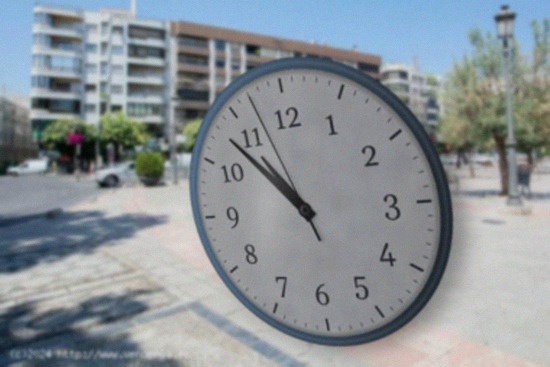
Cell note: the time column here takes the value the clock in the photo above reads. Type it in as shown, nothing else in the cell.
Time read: 10:52:57
